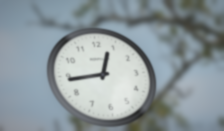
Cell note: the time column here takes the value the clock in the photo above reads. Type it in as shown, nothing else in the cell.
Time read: 12:44
